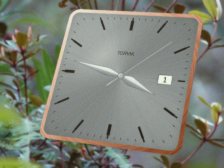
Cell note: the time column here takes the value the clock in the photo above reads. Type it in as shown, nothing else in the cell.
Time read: 3:47:08
